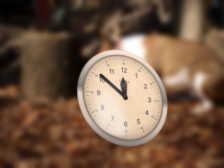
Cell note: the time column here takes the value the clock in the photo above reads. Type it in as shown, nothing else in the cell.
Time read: 11:51
